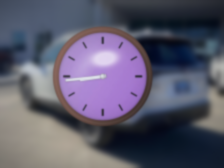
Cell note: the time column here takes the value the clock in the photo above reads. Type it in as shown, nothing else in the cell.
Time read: 8:44
